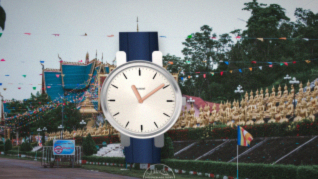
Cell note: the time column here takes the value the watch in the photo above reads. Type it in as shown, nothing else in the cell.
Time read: 11:09
